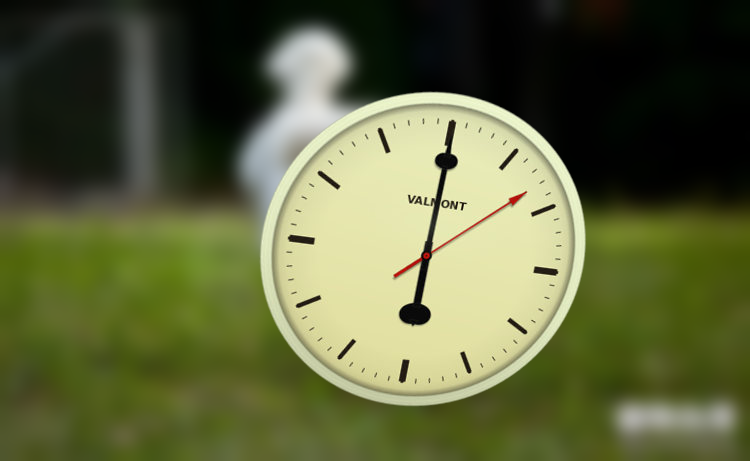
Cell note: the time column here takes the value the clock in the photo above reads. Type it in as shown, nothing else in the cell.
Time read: 6:00:08
